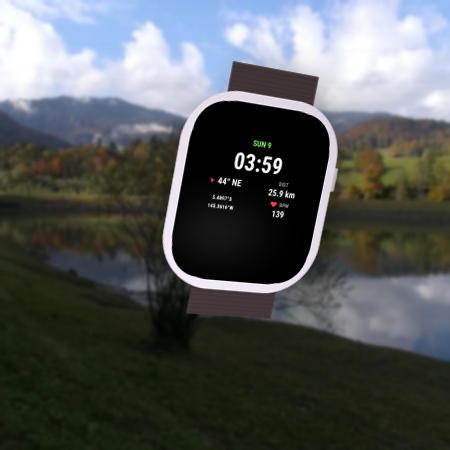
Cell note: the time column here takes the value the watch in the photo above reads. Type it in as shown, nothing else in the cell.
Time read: 3:59
